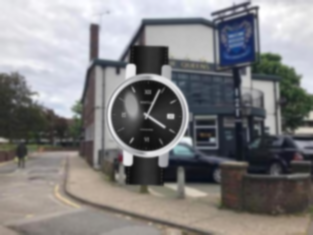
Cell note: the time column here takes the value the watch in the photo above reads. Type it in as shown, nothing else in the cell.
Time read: 4:04
